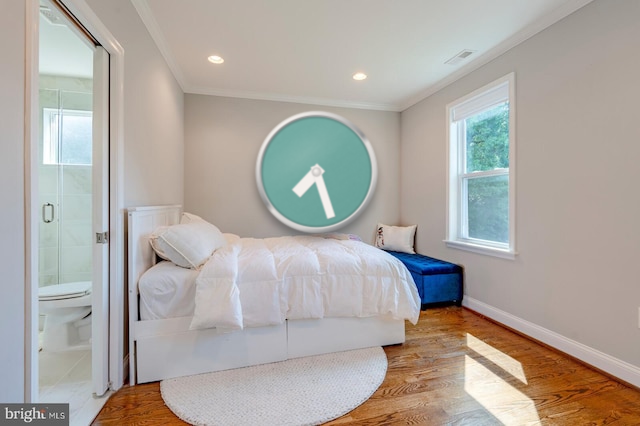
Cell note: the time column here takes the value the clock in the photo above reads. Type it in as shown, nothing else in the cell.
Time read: 7:27
